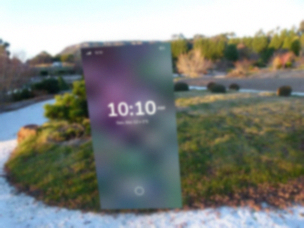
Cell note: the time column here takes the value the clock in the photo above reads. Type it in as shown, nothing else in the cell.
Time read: 10:10
